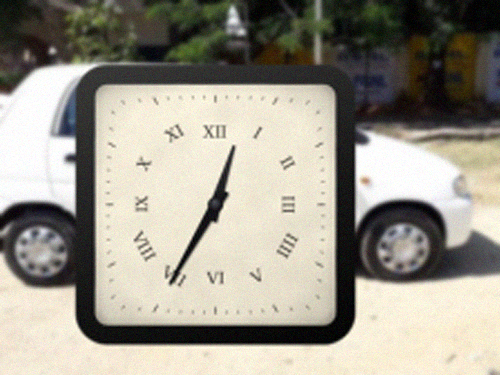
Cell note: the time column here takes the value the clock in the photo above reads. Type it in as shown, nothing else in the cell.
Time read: 12:35
